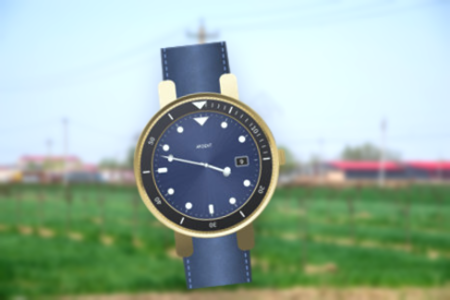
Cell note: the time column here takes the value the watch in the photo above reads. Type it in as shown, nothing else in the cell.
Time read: 3:48
